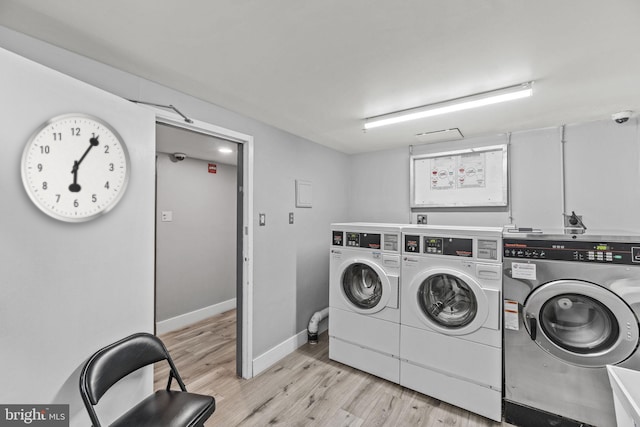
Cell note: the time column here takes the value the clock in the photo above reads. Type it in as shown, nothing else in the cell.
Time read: 6:06
